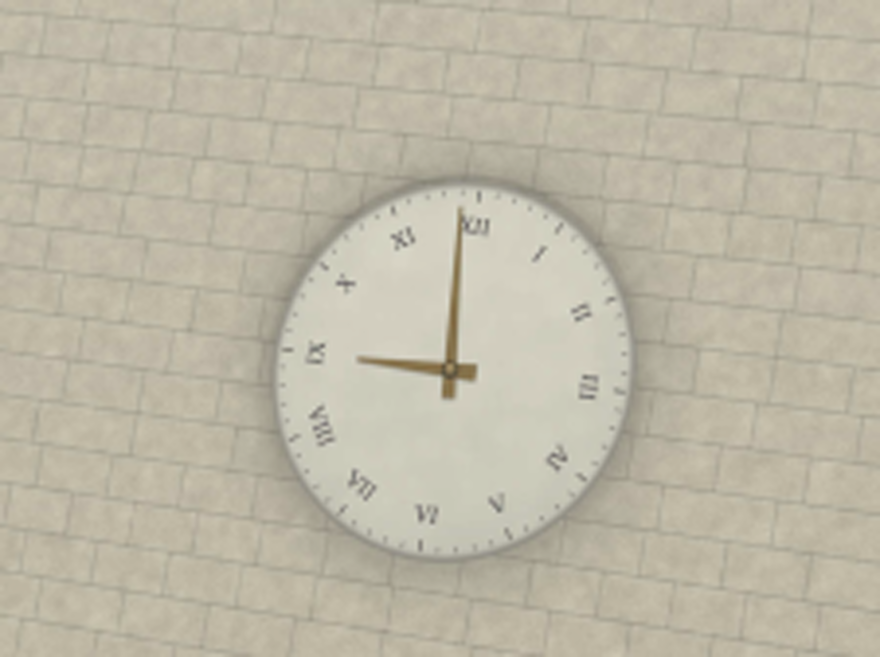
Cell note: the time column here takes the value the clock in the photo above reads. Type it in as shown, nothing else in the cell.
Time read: 8:59
